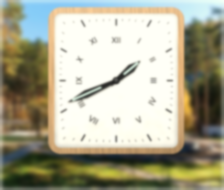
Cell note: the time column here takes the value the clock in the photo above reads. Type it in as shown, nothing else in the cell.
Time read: 1:41
